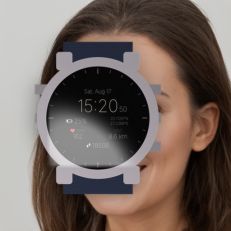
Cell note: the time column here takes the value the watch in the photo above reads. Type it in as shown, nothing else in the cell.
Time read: 15:20:50
